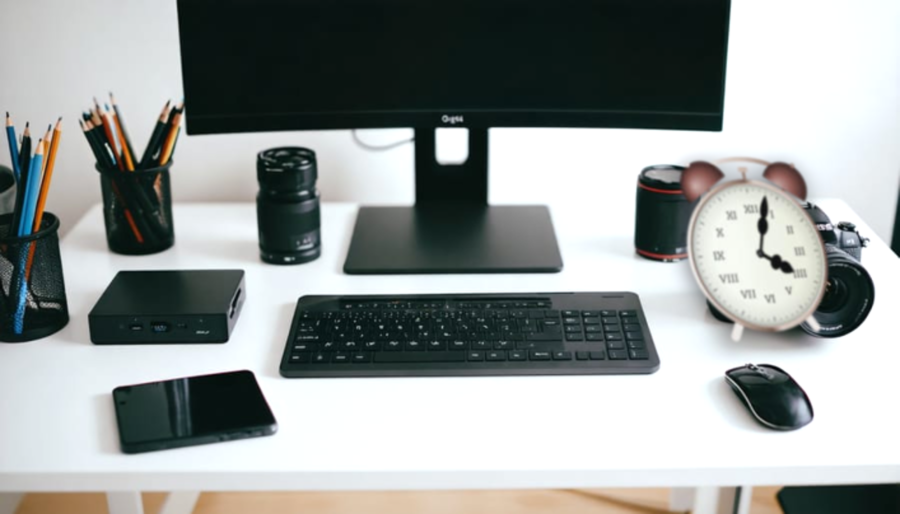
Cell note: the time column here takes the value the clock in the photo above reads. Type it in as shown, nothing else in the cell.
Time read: 4:03
